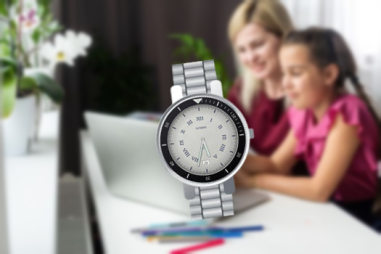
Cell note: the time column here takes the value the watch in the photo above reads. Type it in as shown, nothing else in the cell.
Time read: 5:33
